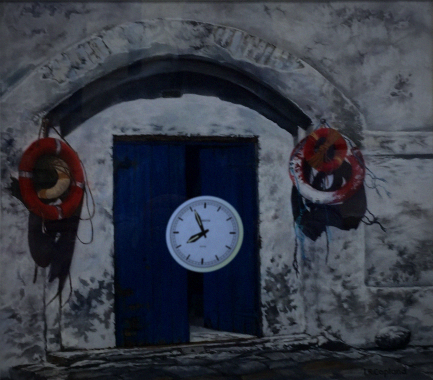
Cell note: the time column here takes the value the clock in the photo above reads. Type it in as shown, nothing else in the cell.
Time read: 7:56
